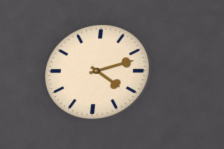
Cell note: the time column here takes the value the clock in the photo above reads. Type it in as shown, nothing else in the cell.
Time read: 4:12
